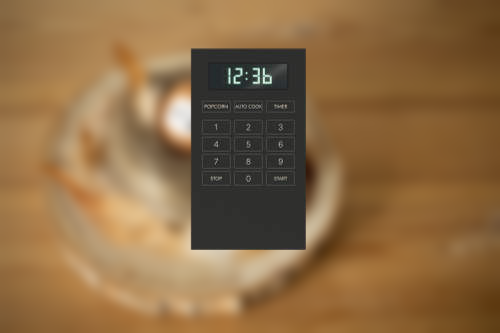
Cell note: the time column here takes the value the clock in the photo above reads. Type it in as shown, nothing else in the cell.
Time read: 12:36
